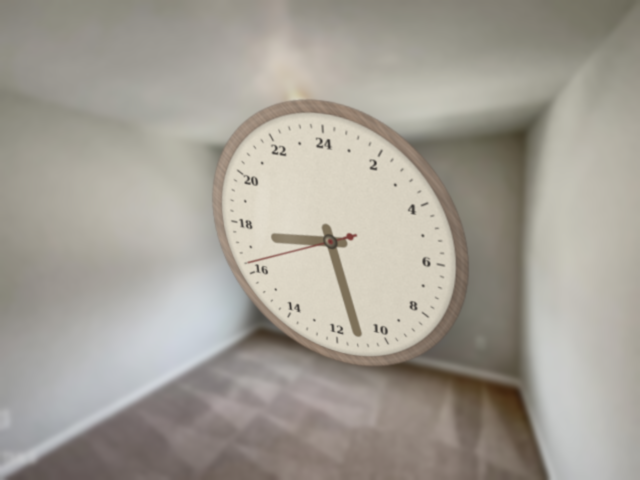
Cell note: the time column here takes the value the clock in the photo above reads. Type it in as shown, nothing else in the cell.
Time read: 17:27:41
